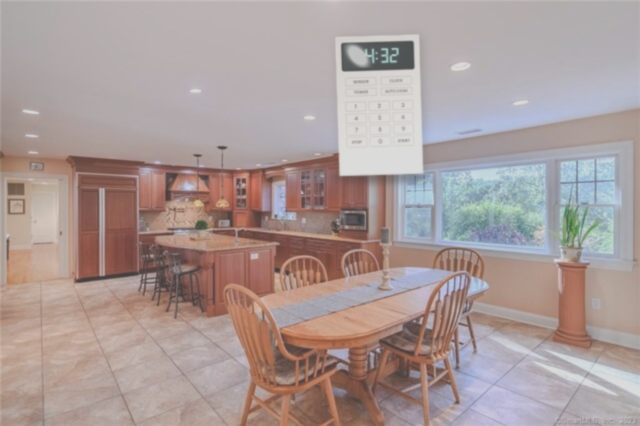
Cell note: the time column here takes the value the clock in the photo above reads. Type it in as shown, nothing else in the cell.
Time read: 4:32
